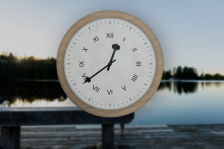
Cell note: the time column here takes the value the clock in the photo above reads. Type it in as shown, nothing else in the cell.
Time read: 12:39
